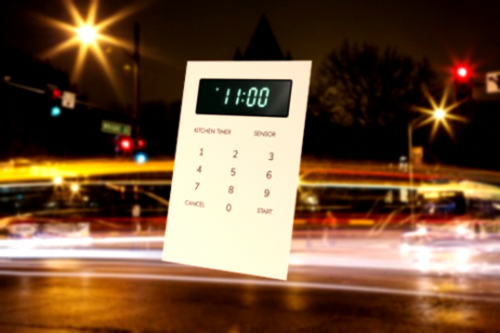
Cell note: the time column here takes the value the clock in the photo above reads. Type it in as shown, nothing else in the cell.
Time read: 11:00
